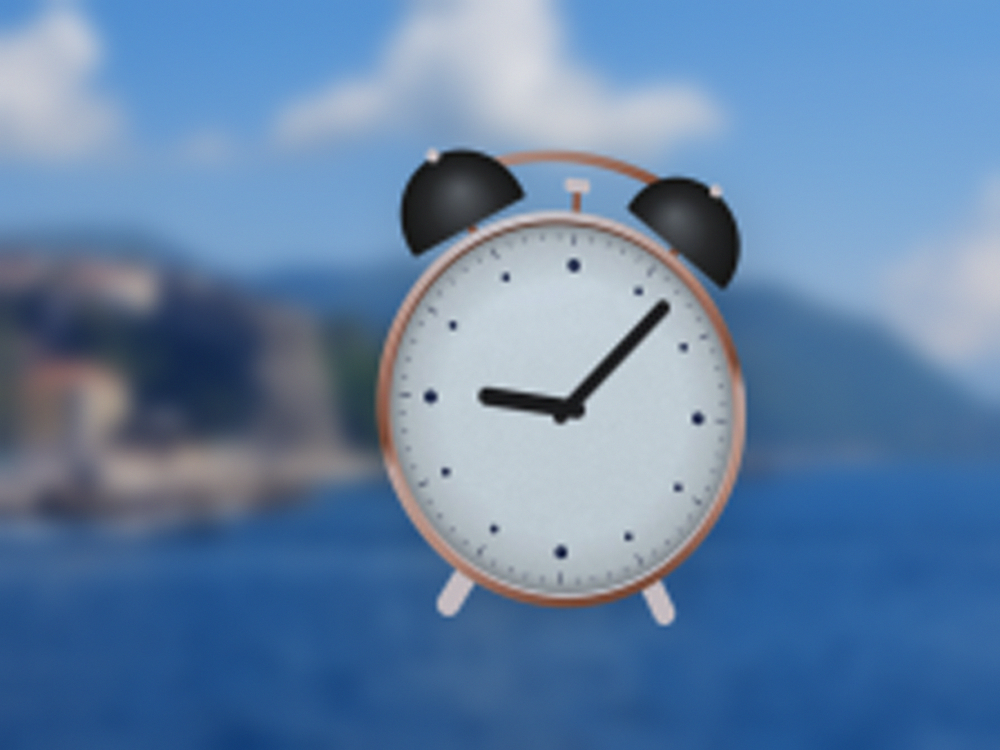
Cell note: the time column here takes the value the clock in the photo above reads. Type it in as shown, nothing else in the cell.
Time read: 9:07
